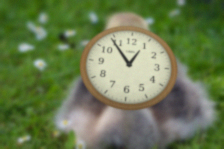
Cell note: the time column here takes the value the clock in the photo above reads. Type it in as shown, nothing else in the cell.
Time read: 12:54
